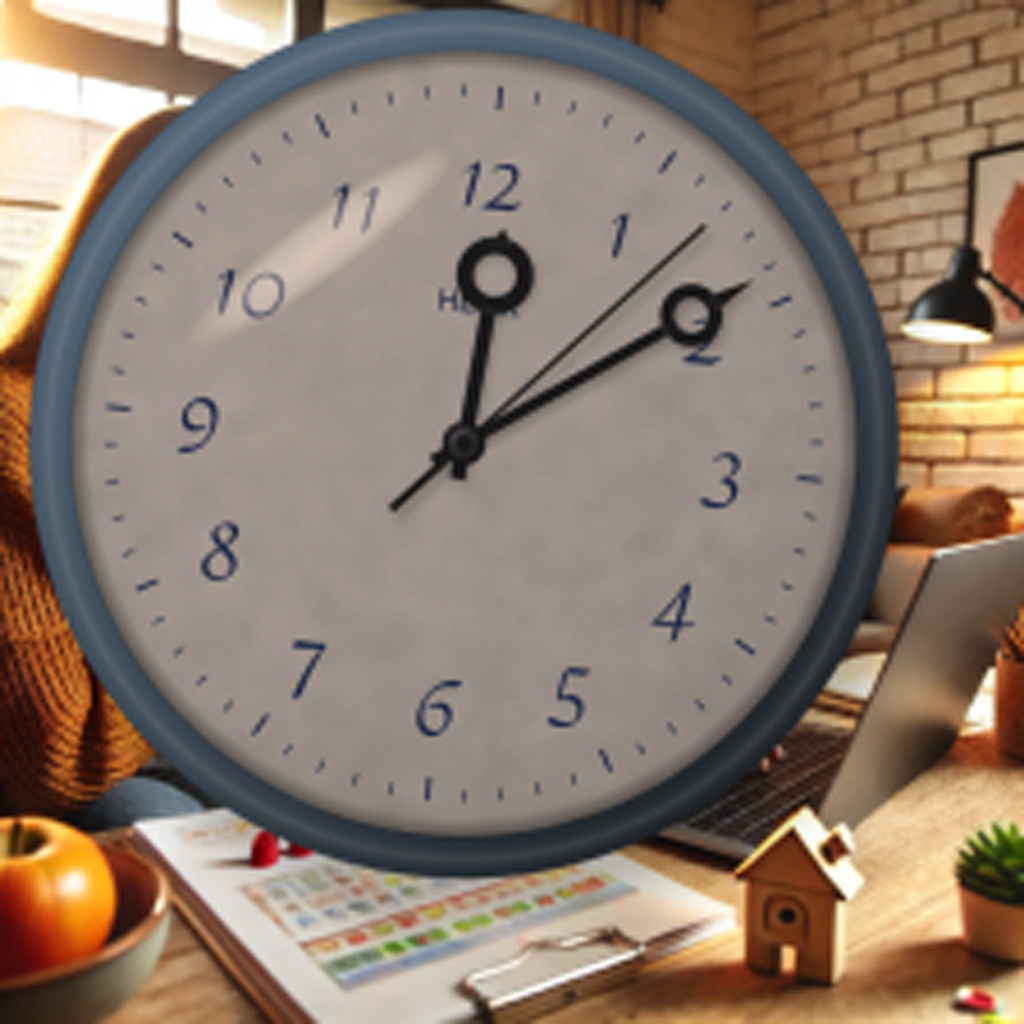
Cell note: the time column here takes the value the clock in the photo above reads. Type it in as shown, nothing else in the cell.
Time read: 12:09:07
